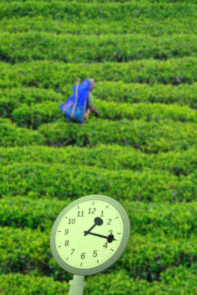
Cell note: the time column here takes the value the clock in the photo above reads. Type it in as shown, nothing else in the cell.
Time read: 1:17
